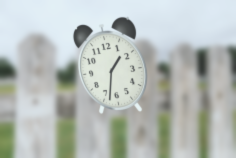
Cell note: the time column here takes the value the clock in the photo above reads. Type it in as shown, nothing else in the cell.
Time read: 1:33
